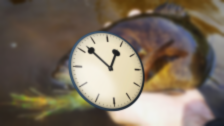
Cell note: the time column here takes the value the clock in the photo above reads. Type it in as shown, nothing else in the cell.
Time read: 12:52
